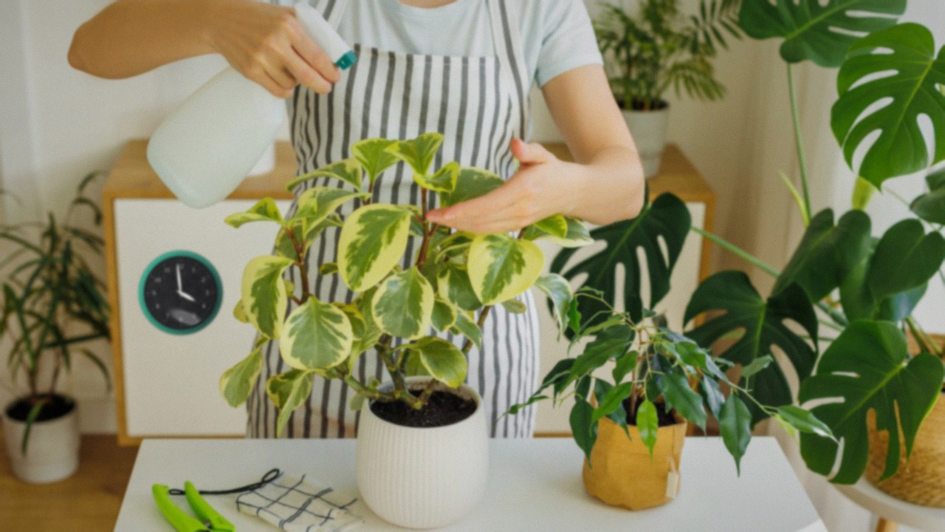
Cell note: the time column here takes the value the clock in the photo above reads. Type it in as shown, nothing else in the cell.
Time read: 3:59
